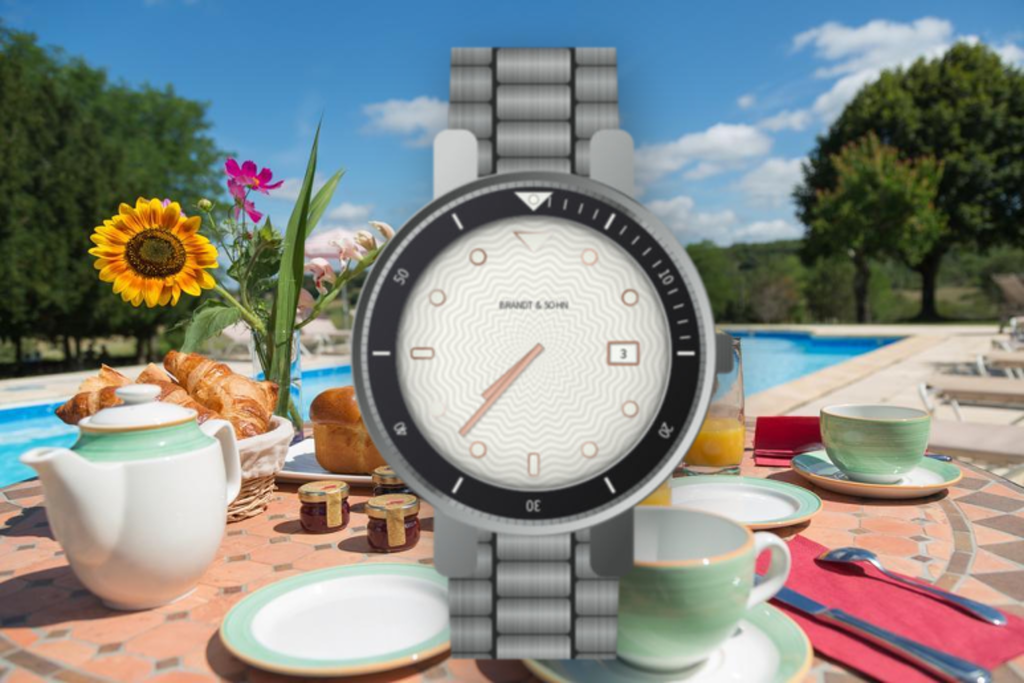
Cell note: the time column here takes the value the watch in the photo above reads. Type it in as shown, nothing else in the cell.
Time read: 7:37
